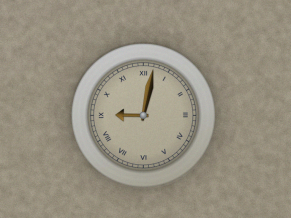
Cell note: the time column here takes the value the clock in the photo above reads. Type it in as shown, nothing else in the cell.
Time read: 9:02
